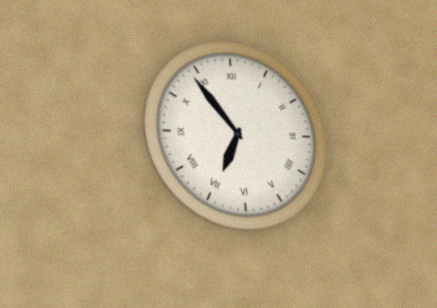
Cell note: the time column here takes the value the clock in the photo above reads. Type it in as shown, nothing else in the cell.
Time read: 6:54
